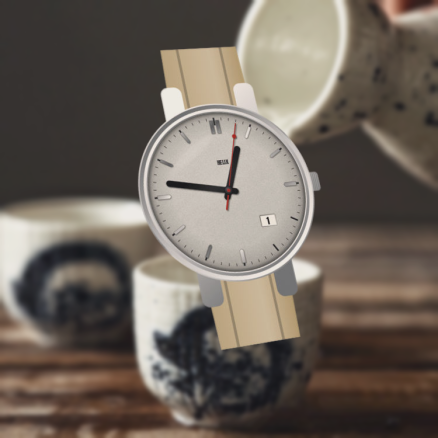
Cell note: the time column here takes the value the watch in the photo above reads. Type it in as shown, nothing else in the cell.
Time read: 12:47:03
